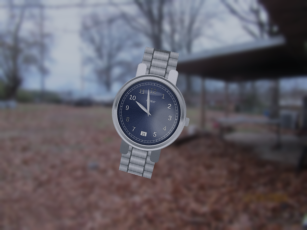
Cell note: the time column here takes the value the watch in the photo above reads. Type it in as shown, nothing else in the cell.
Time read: 9:58
